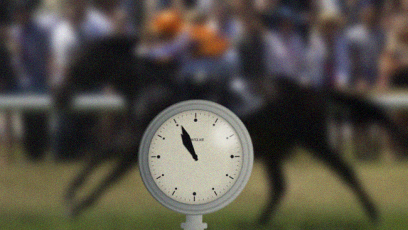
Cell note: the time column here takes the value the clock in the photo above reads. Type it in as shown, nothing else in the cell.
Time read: 10:56
